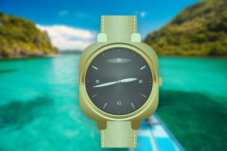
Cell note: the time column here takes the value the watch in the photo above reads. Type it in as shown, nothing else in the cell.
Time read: 2:43
